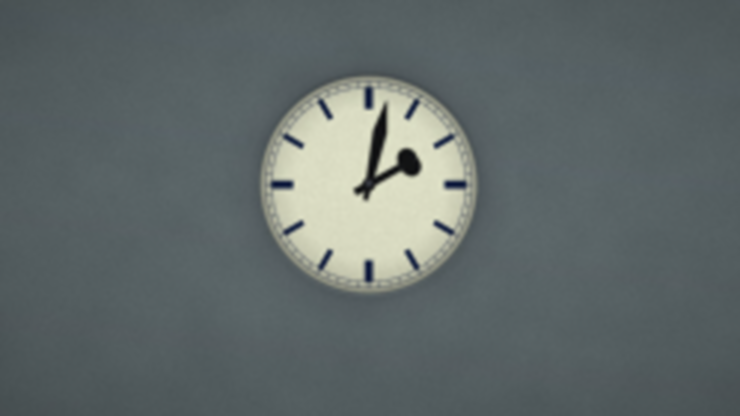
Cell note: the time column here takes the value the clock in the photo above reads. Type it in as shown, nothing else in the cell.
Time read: 2:02
